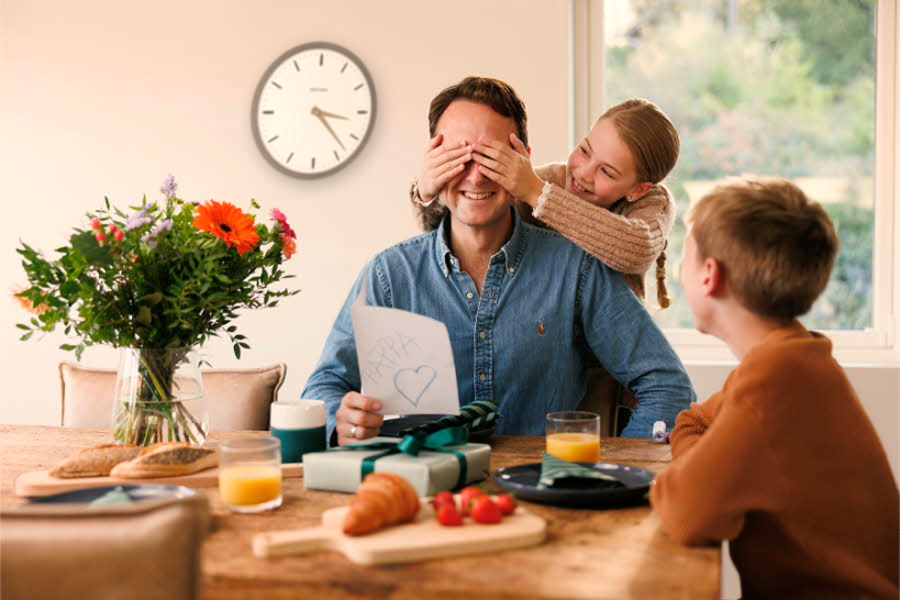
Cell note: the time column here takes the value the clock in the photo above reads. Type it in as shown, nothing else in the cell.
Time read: 3:23
